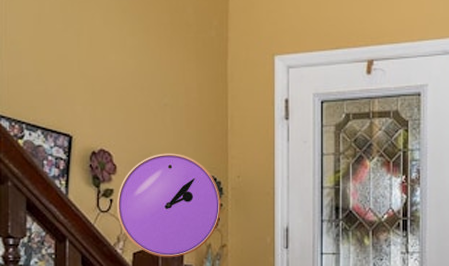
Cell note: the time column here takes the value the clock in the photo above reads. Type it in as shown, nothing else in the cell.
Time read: 2:07
